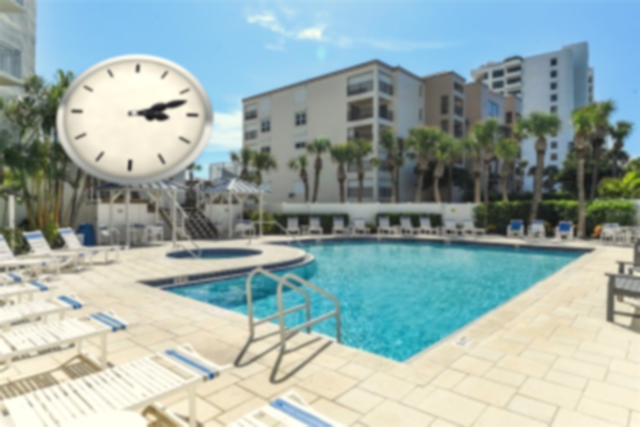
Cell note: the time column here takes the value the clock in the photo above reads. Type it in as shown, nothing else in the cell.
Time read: 3:12
